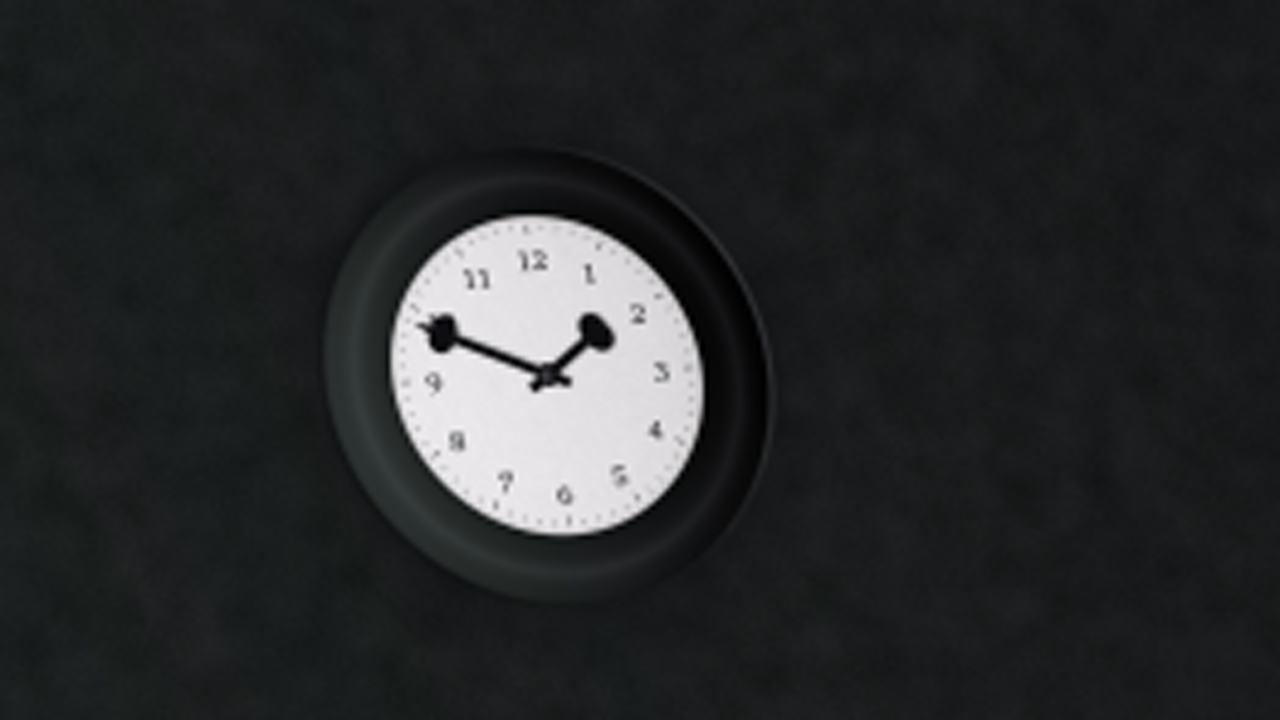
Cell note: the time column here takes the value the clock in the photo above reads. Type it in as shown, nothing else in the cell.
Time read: 1:49
